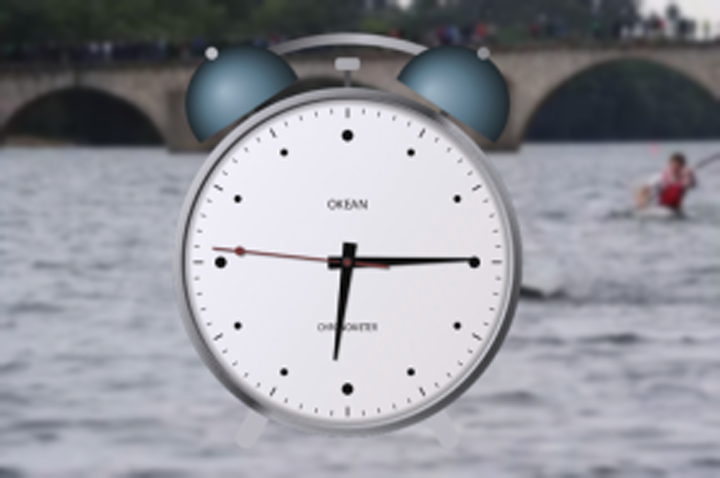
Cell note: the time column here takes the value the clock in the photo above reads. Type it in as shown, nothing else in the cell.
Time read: 6:14:46
